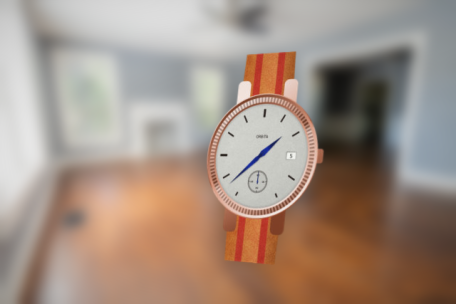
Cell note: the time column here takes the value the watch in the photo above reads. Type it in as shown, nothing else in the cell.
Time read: 1:38
